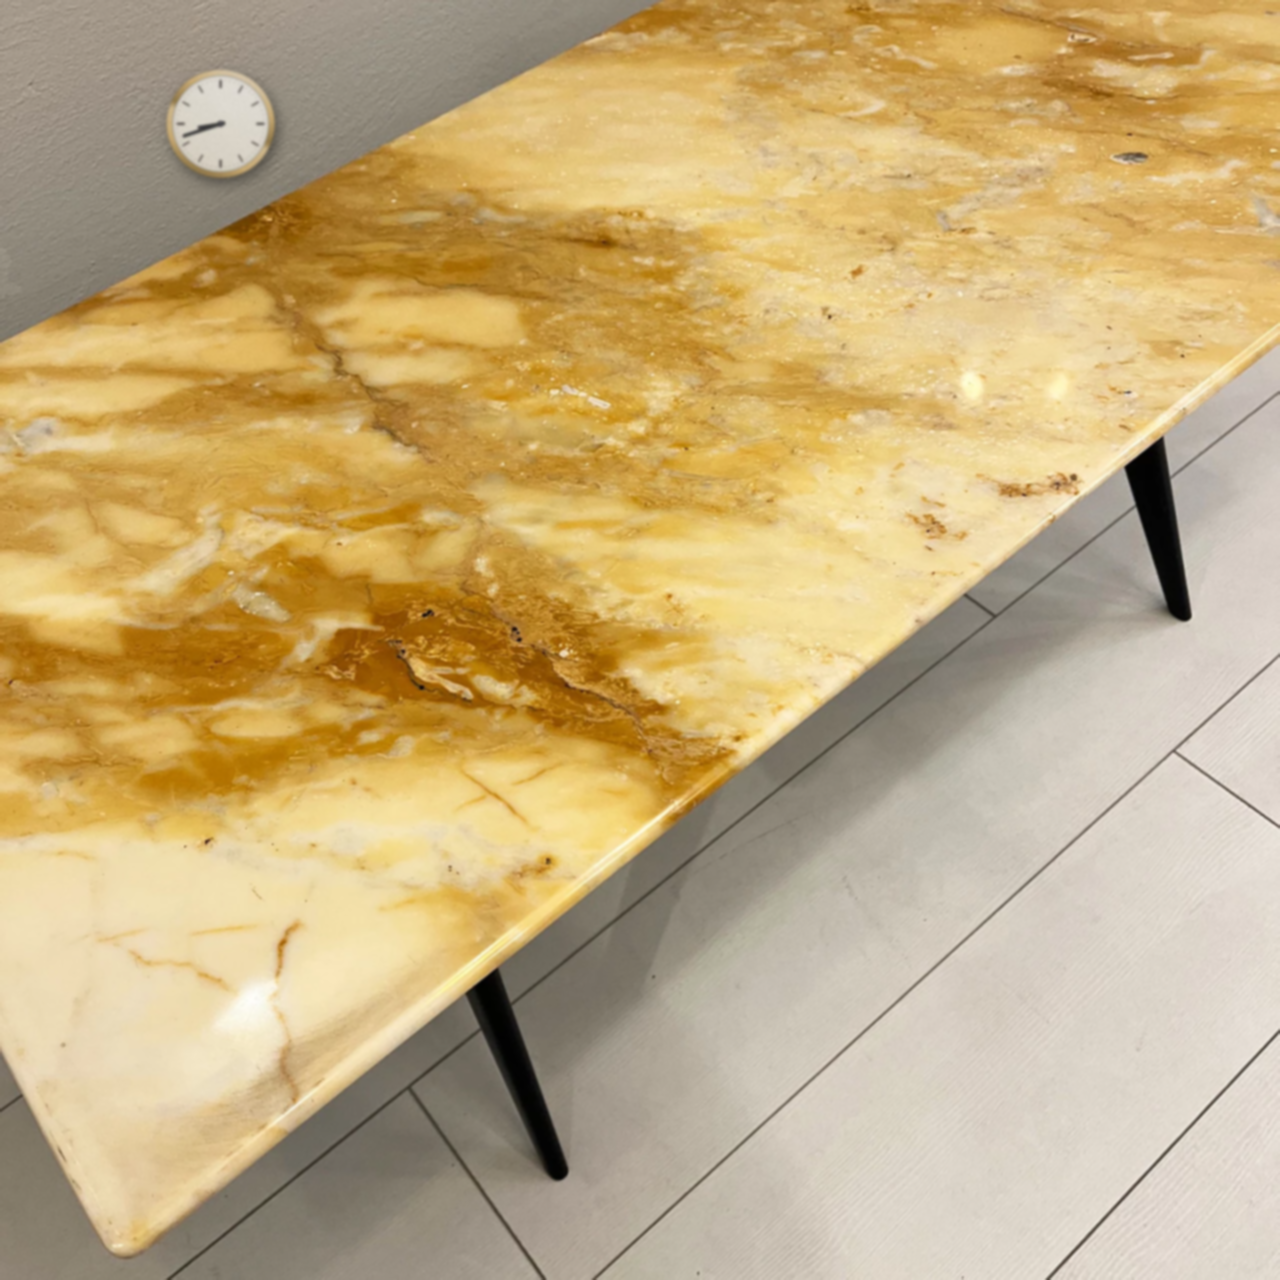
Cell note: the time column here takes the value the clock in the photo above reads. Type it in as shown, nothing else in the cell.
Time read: 8:42
